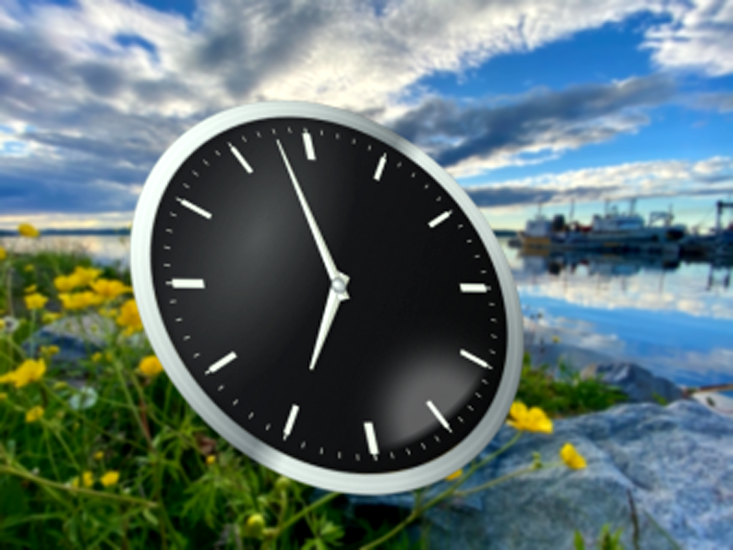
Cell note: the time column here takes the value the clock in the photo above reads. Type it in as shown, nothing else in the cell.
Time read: 6:58
